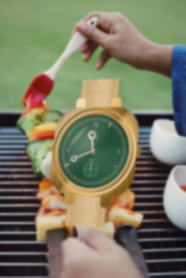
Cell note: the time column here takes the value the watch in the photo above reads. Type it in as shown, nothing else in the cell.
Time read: 11:41
